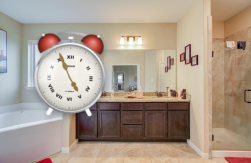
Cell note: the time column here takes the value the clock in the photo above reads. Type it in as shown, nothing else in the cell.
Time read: 4:56
